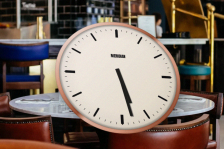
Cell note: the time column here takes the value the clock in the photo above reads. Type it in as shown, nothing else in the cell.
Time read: 5:28
